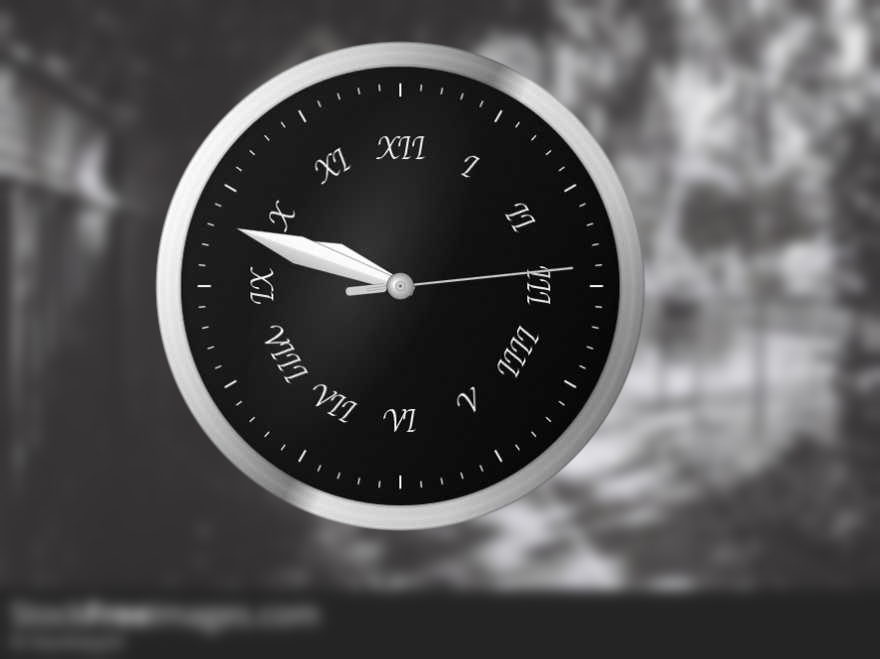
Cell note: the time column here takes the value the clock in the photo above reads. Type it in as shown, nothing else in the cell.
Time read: 9:48:14
